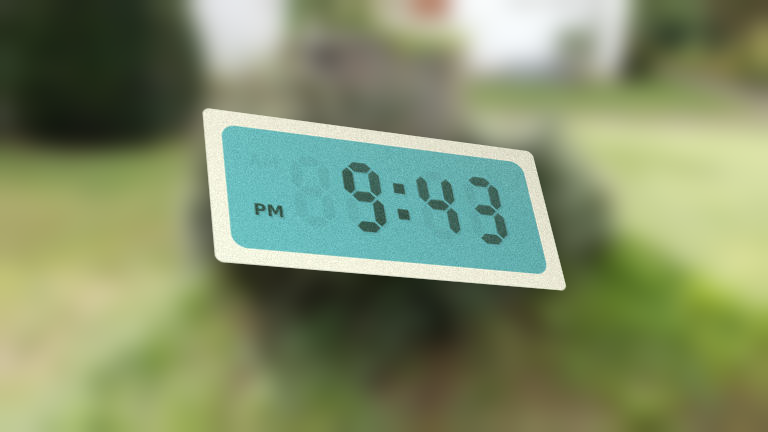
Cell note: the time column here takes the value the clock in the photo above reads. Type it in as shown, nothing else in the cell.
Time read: 9:43
